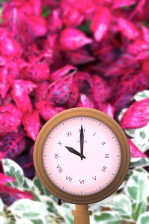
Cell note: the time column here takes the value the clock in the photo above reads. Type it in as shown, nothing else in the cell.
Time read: 10:00
